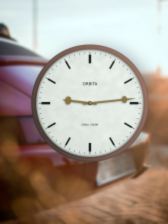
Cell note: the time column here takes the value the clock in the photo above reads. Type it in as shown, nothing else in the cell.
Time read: 9:14
